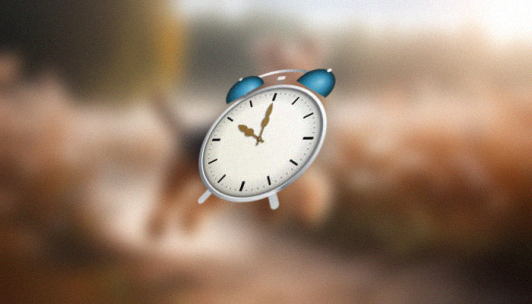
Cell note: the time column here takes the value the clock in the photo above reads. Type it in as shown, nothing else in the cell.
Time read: 10:00
